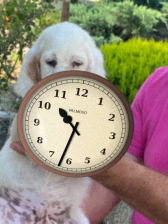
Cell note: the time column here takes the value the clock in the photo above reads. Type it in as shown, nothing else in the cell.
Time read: 10:32
